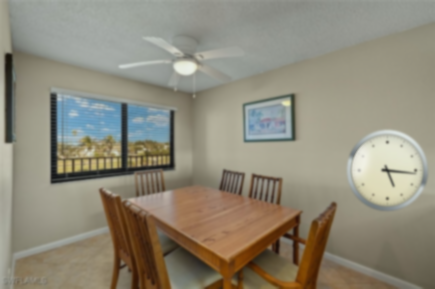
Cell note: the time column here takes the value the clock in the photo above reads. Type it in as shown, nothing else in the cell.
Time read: 5:16
